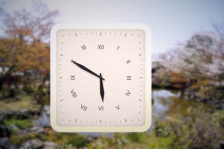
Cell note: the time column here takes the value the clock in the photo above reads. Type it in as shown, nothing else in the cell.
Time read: 5:50
